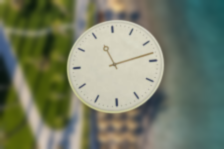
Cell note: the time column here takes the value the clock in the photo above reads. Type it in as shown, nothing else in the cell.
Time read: 11:13
